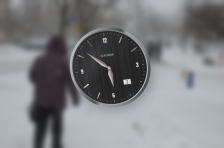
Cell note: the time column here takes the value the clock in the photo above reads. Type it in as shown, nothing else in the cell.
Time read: 5:52
